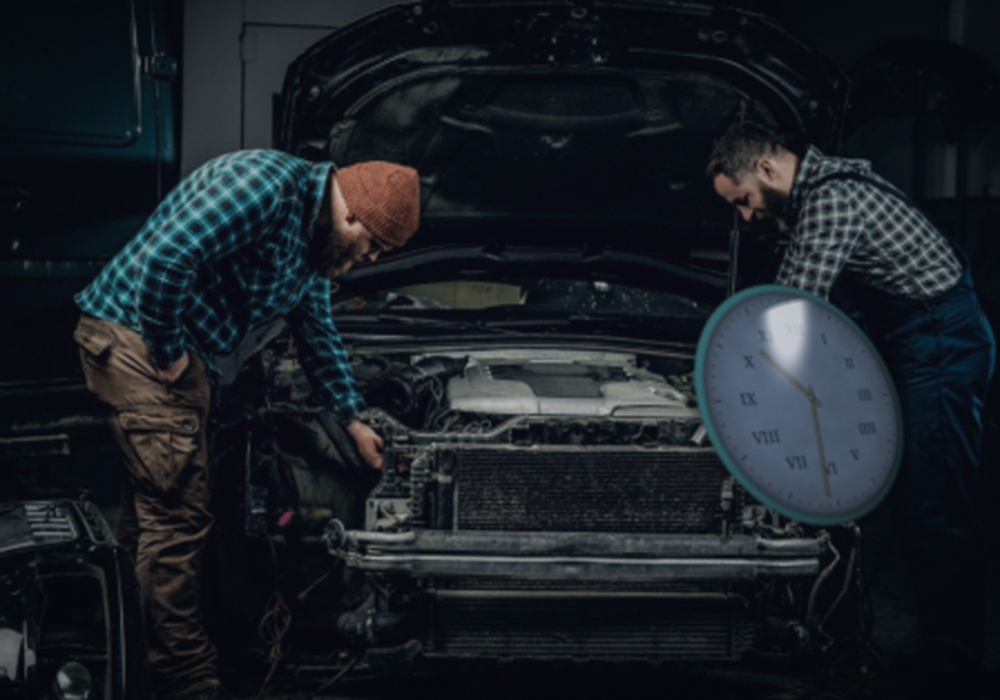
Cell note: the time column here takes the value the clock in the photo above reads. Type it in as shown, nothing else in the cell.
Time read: 10:31
